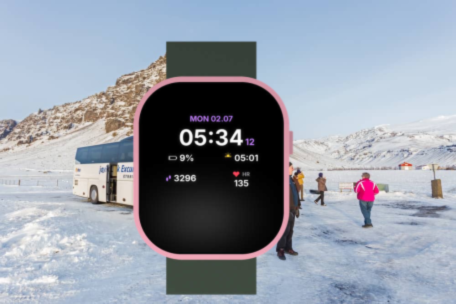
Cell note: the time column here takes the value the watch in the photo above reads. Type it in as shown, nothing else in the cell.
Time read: 5:34:12
